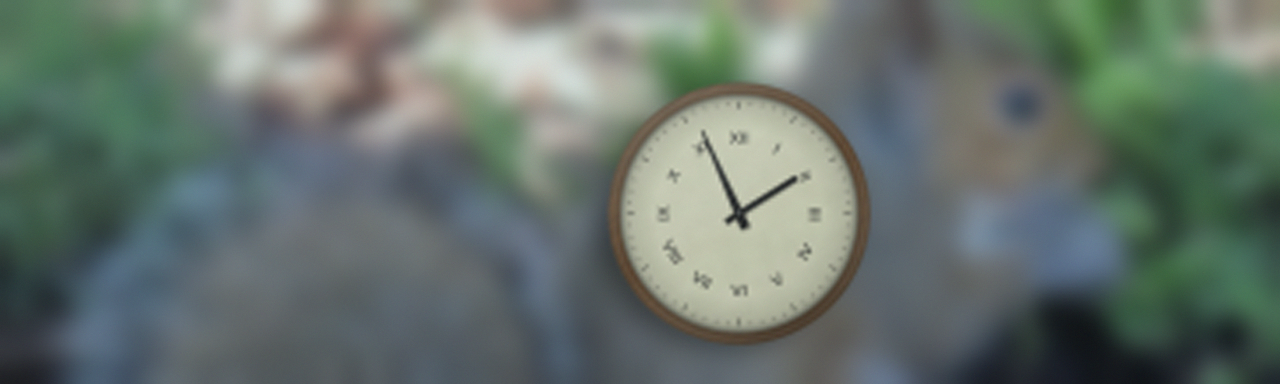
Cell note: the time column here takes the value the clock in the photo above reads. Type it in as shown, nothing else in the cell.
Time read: 1:56
